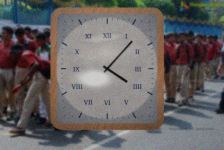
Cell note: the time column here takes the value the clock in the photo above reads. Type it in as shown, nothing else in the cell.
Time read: 4:07
